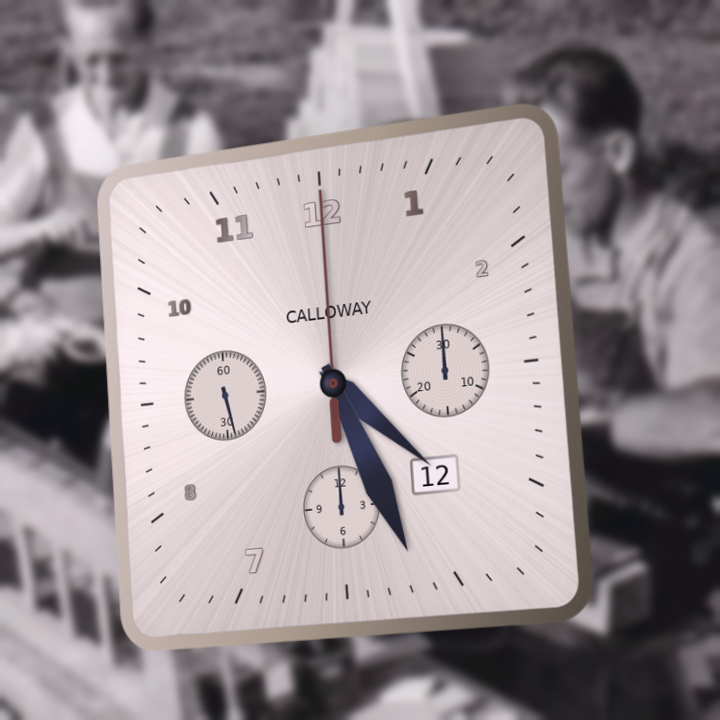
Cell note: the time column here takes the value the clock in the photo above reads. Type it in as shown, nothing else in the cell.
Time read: 4:26:28
